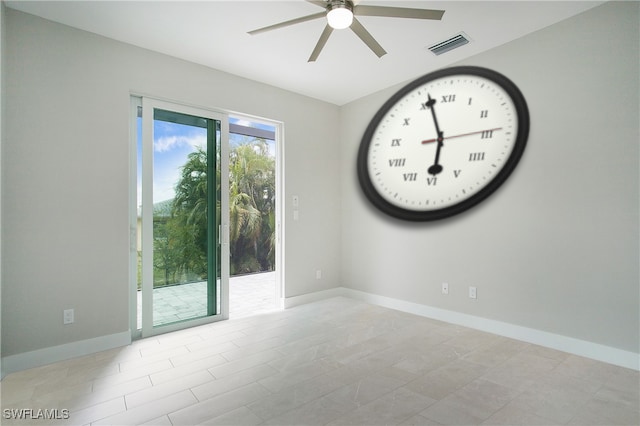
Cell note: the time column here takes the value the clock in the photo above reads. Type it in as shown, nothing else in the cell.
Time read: 5:56:14
